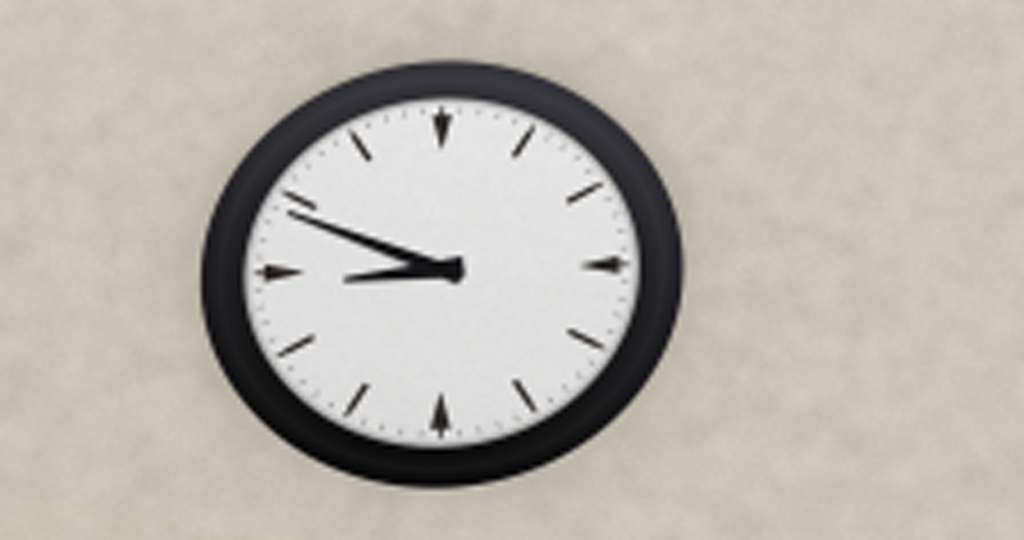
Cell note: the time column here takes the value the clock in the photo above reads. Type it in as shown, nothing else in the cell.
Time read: 8:49
